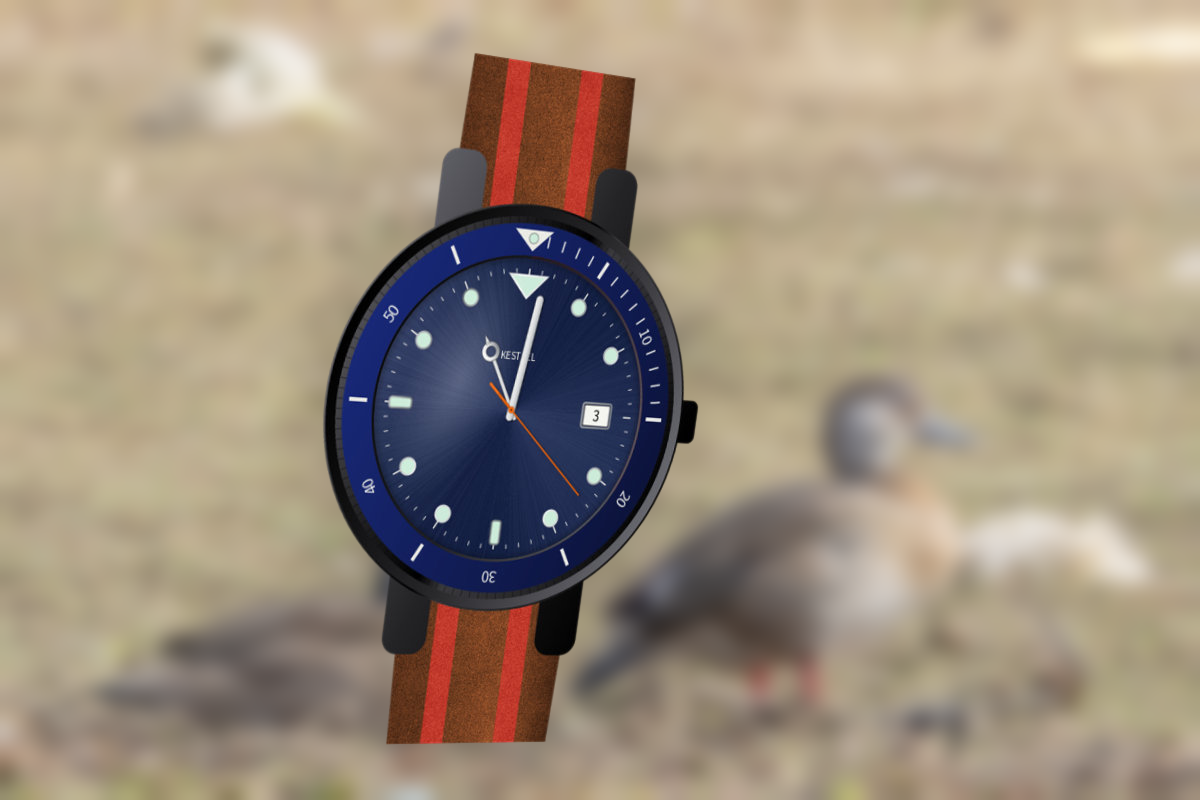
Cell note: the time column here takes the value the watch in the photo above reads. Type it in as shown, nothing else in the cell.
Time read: 11:01:22
